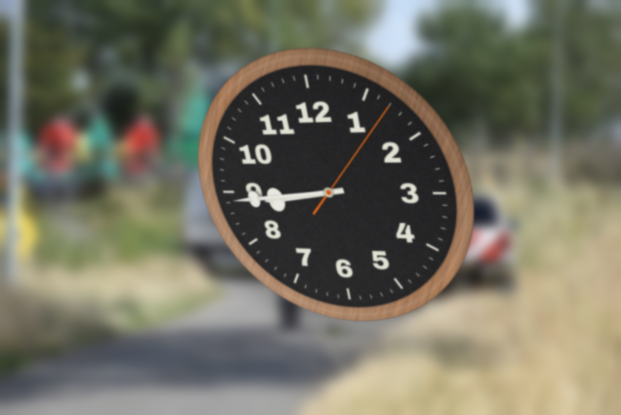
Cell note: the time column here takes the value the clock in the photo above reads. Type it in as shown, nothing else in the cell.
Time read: 8:44:07
